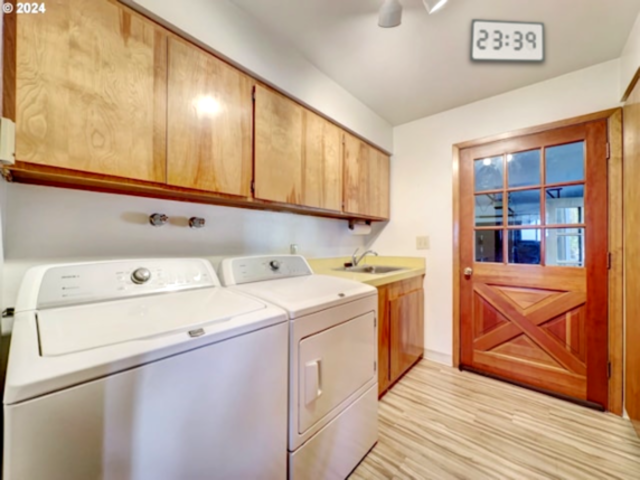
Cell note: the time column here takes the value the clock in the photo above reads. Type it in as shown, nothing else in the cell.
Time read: 23:39
